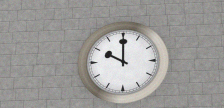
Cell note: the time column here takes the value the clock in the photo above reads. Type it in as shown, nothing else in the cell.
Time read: 10:00
